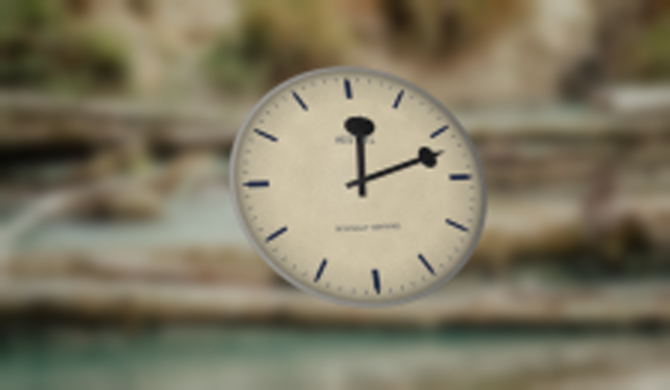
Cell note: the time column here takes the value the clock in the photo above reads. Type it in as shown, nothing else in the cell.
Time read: 12:12
